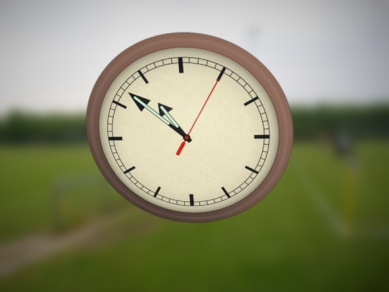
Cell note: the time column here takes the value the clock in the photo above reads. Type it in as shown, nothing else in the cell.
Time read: 10:52:05
